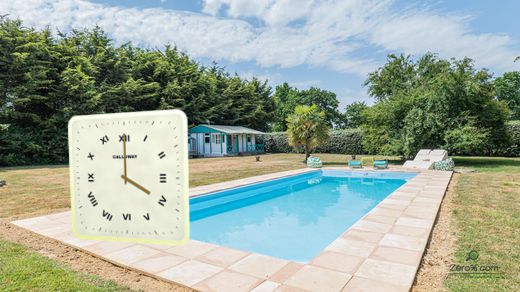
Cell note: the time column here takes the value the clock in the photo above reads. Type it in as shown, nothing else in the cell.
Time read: 4:00
